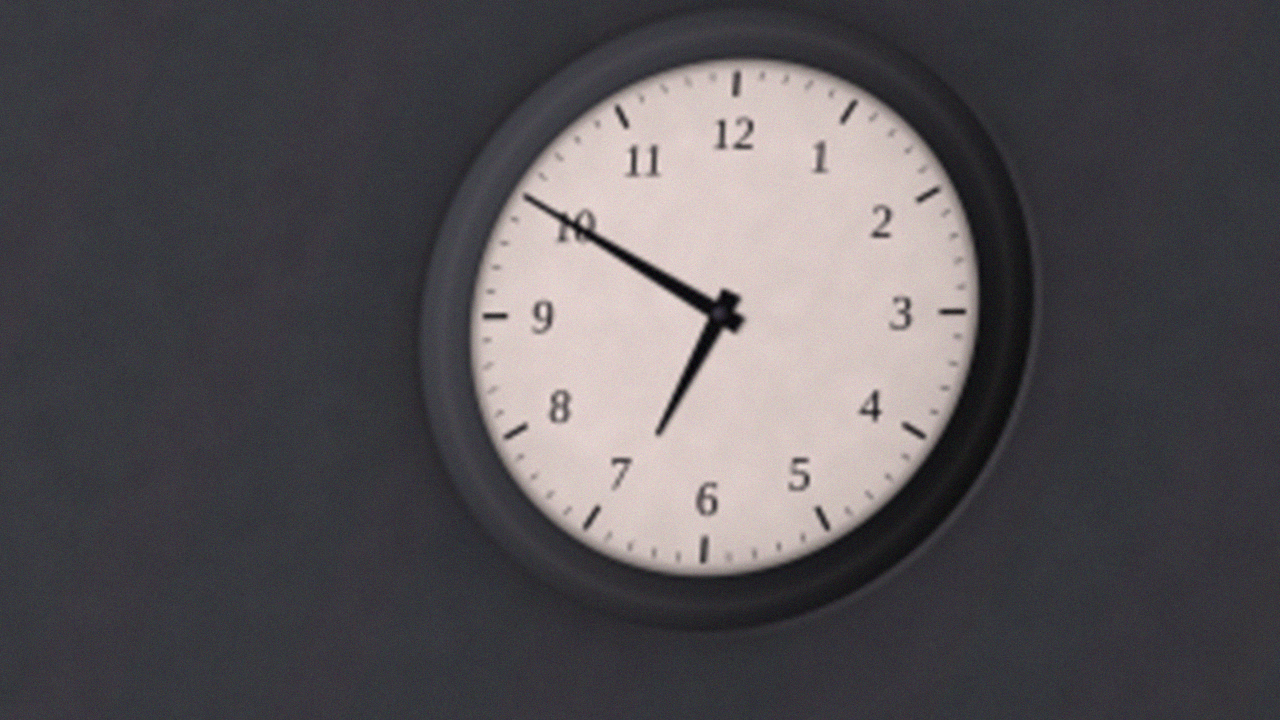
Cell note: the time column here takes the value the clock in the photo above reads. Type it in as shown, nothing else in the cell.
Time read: 6:50
